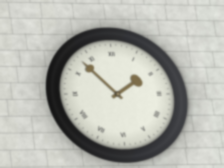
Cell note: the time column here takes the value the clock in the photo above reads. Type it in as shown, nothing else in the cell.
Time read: 1:53
